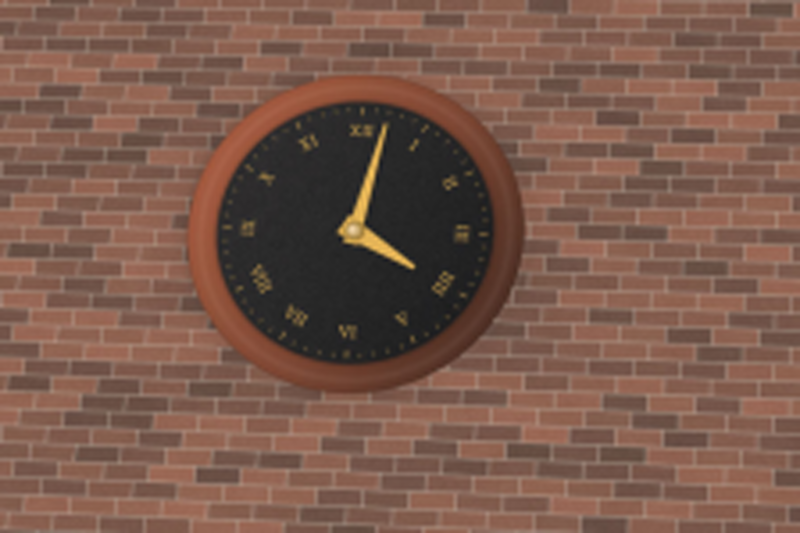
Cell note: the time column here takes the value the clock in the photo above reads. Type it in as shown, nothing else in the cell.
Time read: 4:02
